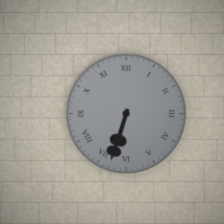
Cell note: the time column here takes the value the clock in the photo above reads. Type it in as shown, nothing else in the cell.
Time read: 6:33
